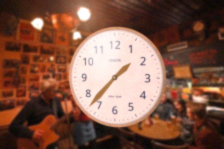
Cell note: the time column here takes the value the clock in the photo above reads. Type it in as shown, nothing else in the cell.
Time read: 1:37
